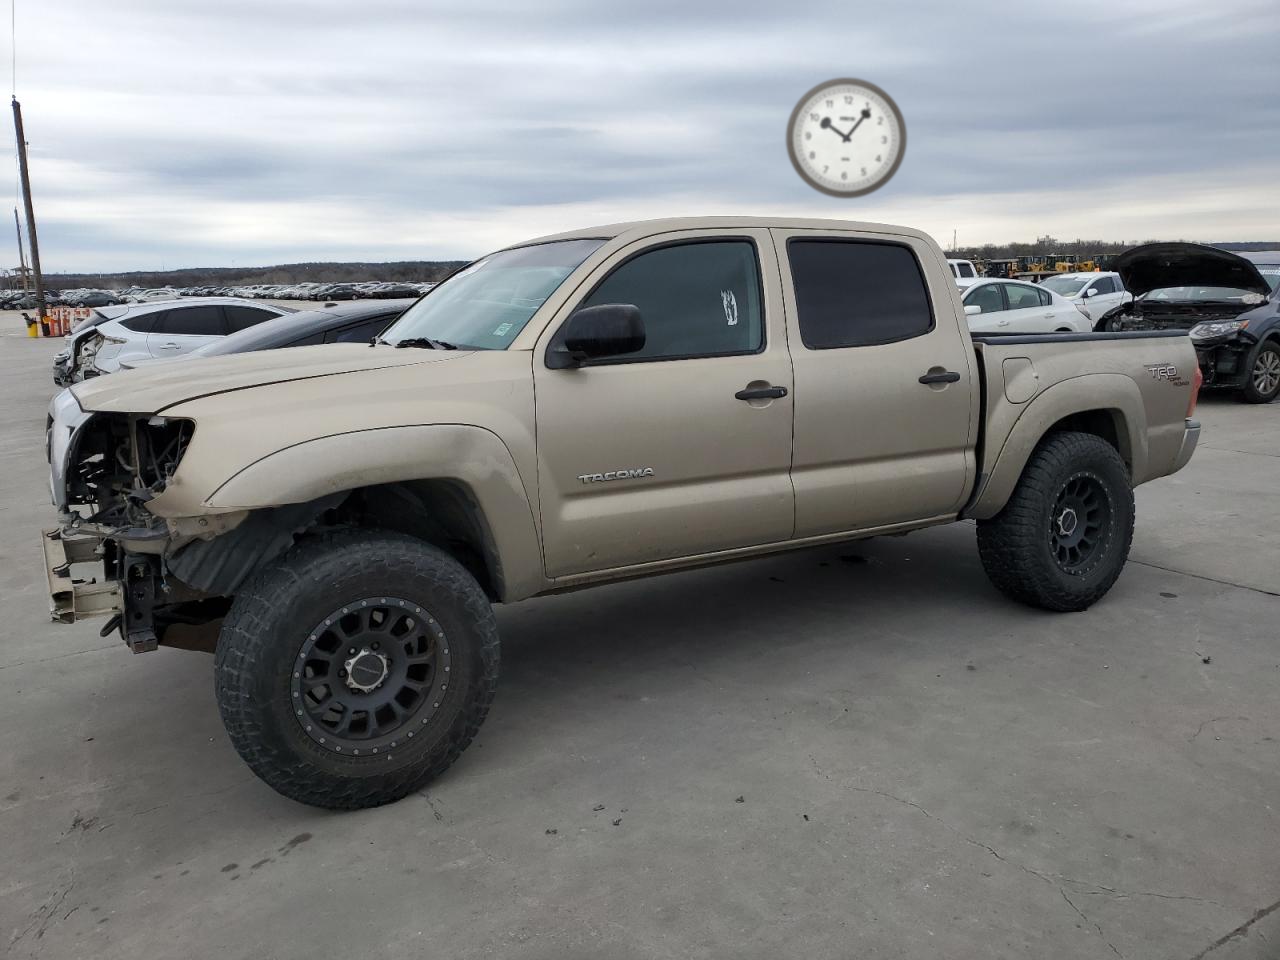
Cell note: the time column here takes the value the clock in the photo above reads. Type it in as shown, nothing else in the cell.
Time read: 10:06
